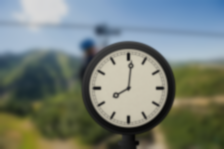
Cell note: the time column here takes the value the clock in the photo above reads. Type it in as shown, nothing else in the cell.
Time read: 8:01
